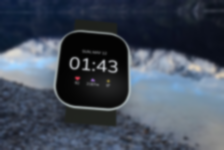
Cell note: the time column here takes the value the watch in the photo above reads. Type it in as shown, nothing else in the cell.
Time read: 1:43
